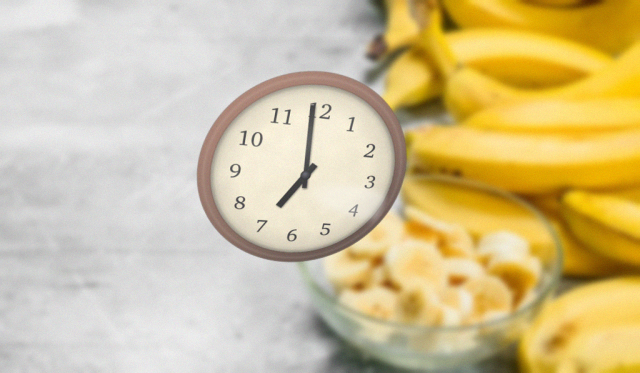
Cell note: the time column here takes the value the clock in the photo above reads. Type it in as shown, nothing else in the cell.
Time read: 6:59
